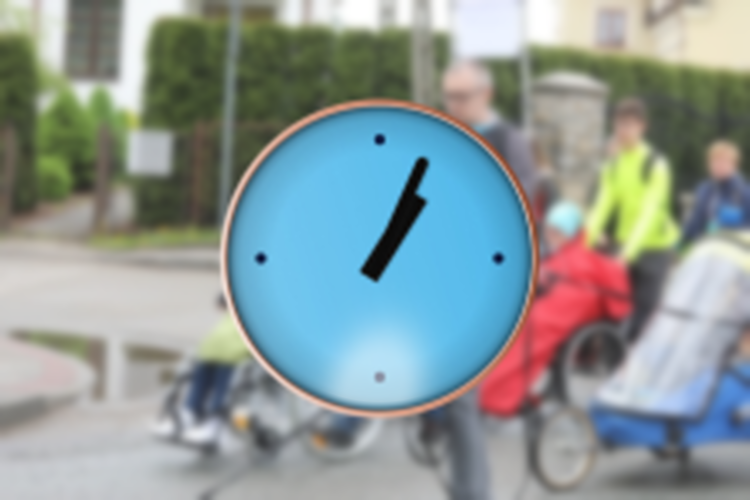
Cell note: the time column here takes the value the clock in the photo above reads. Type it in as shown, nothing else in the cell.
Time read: 1:04
